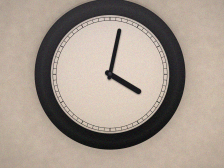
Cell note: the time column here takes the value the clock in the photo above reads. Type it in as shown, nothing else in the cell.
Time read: 4:02
